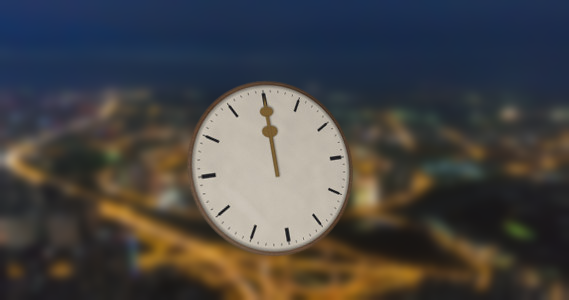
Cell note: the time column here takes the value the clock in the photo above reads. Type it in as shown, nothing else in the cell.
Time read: 12:00
